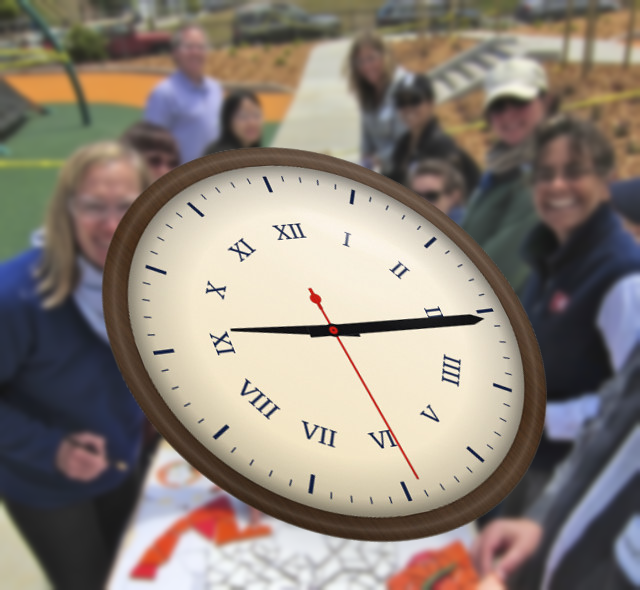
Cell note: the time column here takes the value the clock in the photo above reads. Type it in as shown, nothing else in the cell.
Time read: 9:15:29
